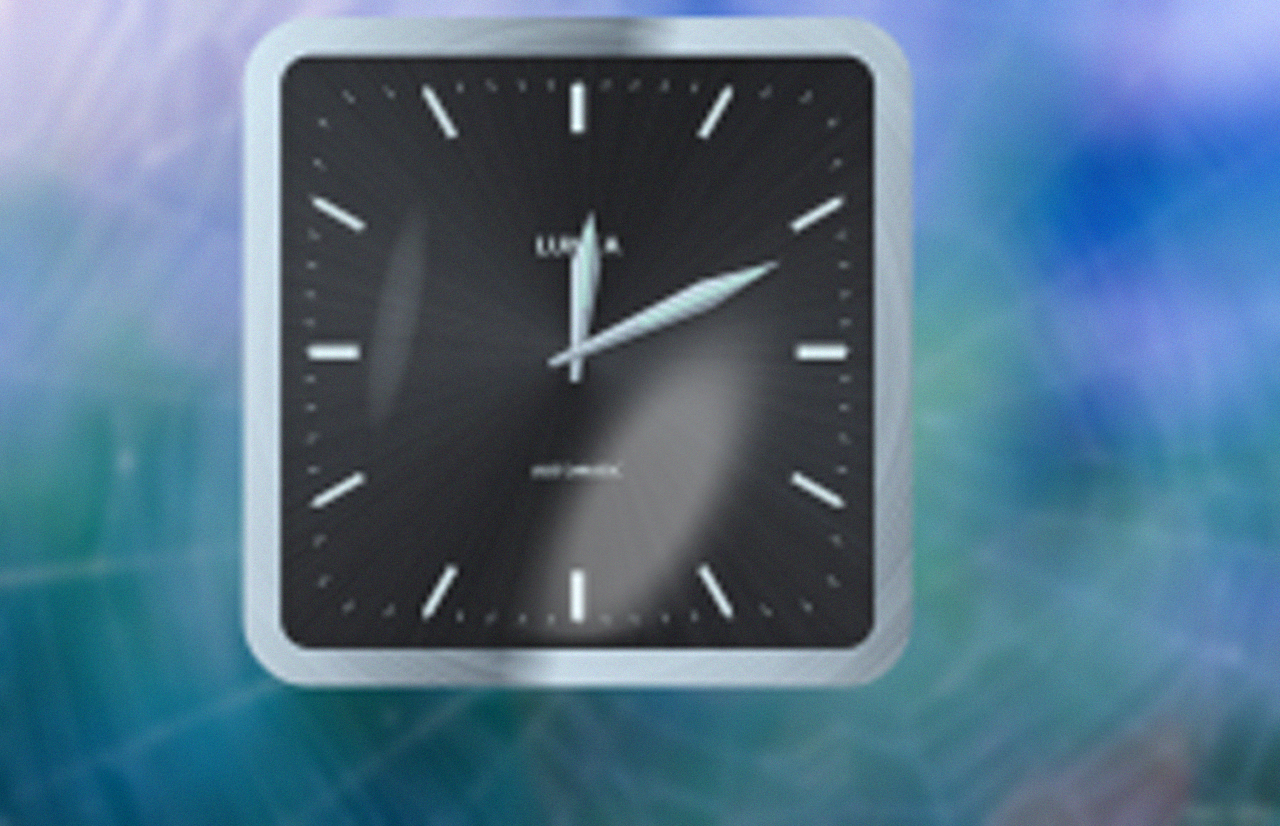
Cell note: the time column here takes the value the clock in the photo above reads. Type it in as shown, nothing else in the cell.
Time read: 12:11
